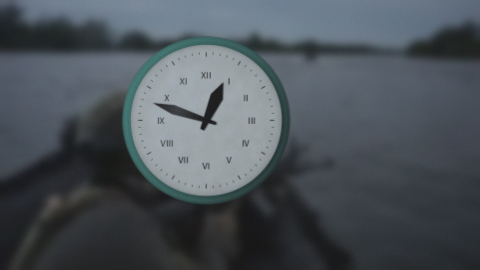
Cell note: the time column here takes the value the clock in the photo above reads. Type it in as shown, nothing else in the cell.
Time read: 12:48
